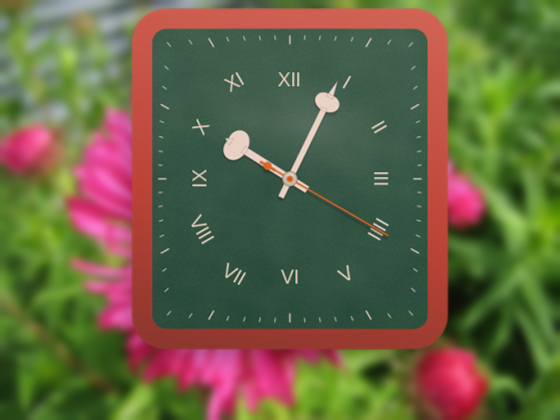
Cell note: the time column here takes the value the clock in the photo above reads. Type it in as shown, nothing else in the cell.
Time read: 10:04:20
